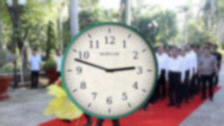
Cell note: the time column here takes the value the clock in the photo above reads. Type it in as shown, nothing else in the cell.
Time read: 2:48
